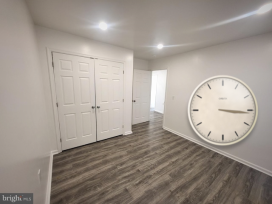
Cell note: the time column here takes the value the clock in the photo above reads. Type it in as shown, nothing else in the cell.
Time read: 3:16
